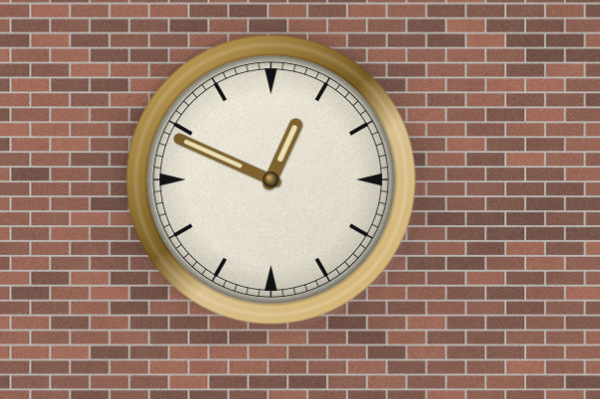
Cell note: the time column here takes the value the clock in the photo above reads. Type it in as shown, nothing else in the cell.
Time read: 12:49
